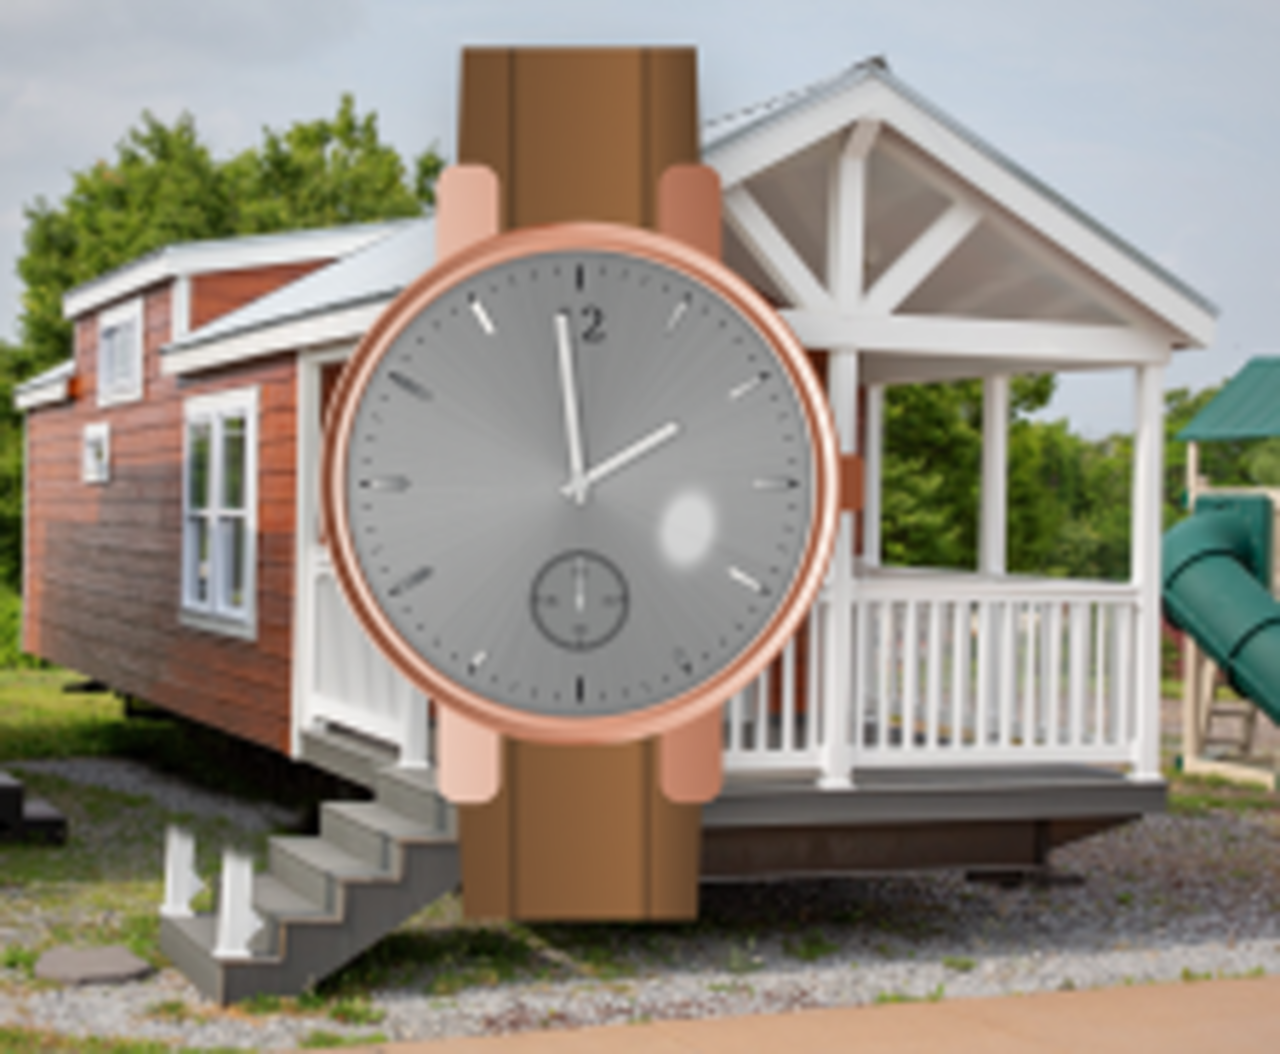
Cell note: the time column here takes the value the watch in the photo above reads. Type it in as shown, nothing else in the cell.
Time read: 1:59
